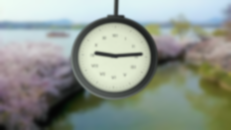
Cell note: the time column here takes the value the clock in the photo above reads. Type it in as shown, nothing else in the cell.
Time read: 9:14
